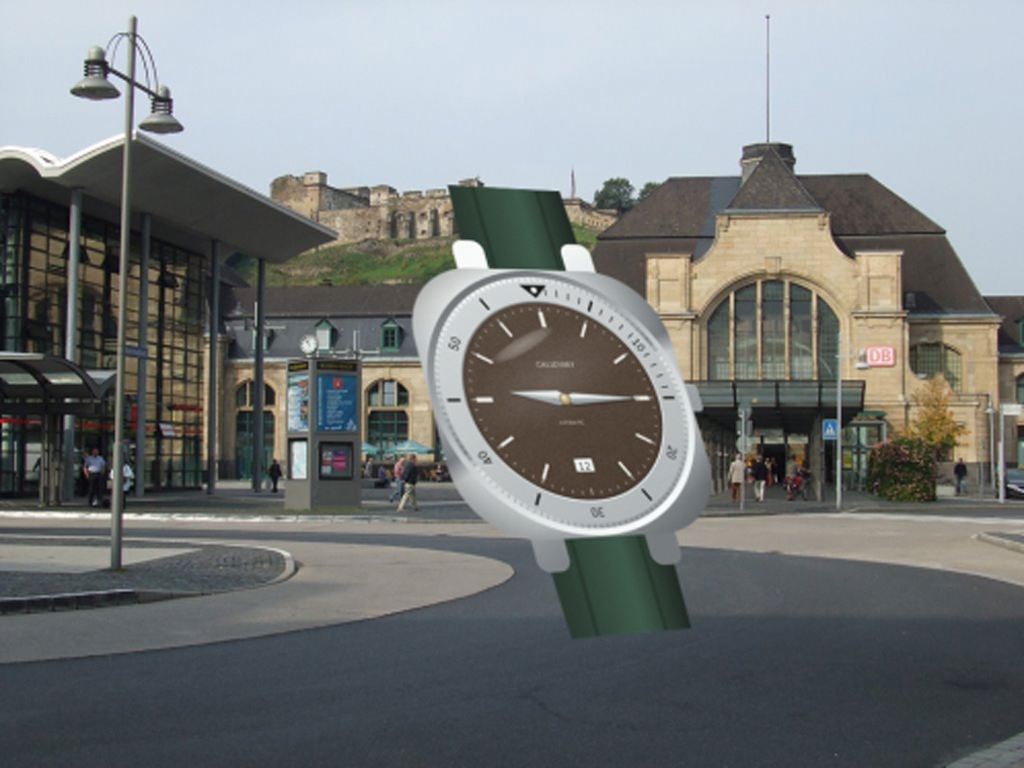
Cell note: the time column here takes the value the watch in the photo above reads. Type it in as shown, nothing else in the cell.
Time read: 9:15
